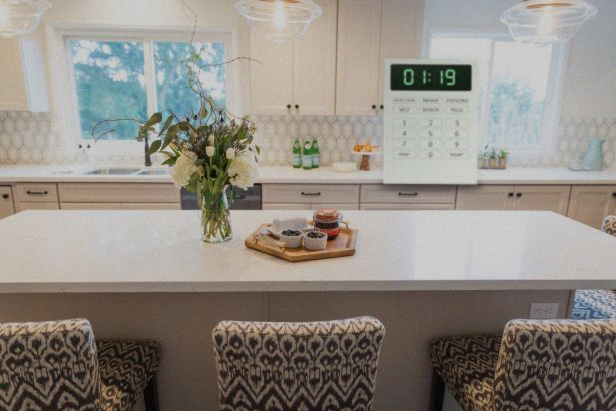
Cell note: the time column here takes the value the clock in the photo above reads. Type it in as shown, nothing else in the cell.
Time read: 1:19
